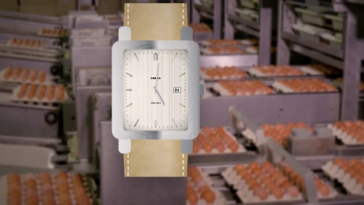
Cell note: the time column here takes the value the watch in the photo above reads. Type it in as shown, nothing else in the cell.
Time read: 5:01
